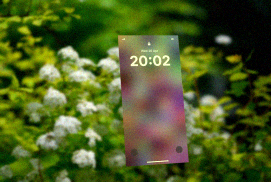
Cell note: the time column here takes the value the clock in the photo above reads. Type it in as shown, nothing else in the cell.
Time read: 20:02
